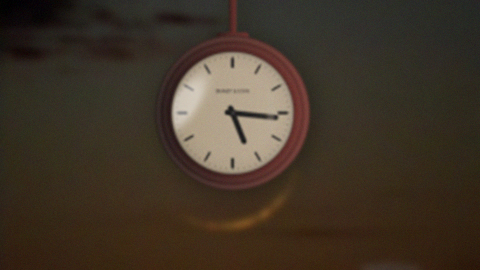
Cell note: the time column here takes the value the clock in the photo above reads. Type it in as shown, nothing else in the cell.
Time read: 5:16
